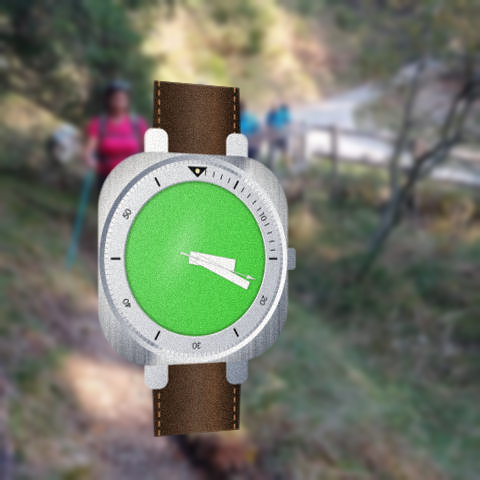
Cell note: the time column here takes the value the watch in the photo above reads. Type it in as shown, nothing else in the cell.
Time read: 3:19:18
